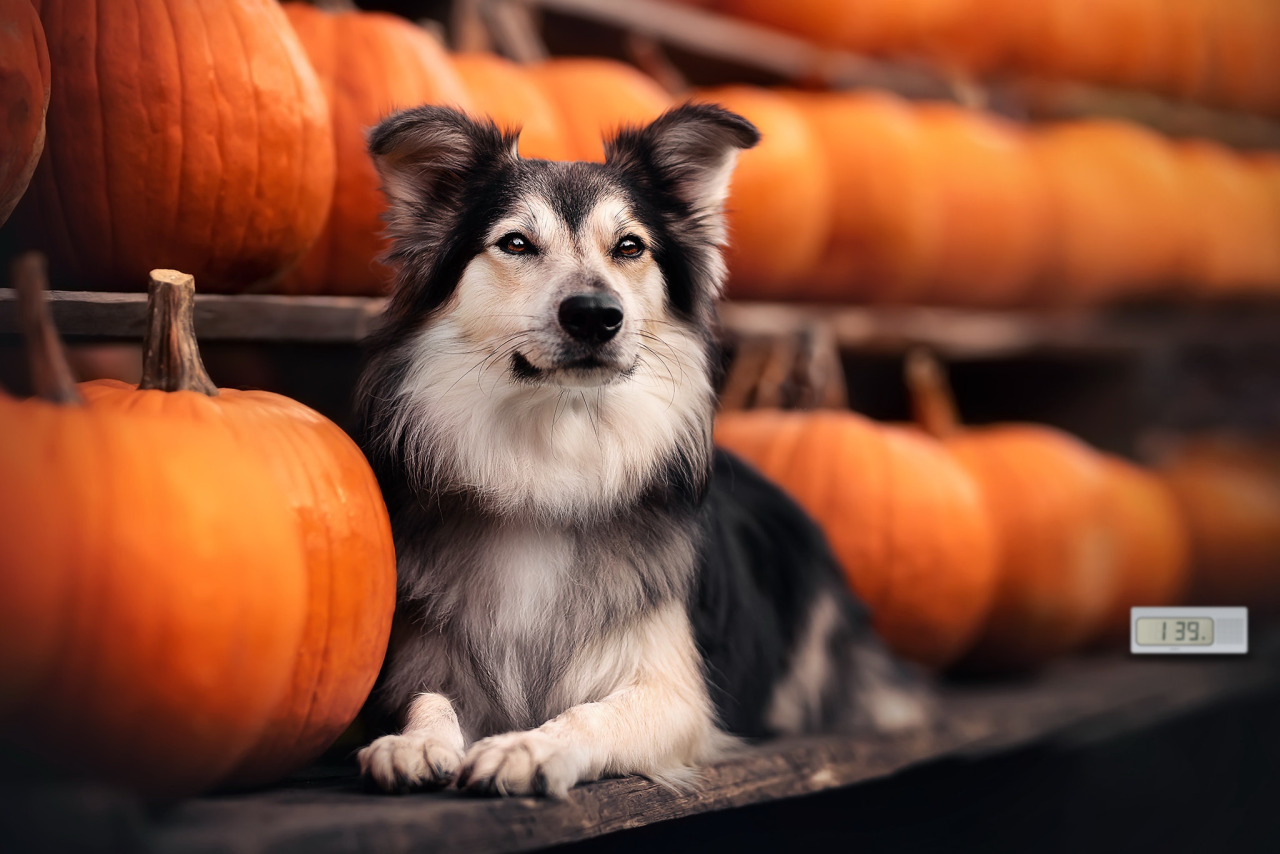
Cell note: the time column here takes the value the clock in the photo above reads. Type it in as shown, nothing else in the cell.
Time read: 1:39
